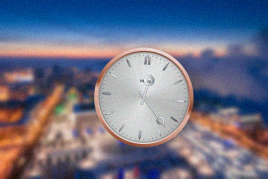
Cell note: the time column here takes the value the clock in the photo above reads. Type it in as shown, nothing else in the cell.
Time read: 12:23
